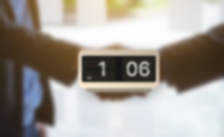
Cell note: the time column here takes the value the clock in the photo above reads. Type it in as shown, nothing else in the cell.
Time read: 1:06
